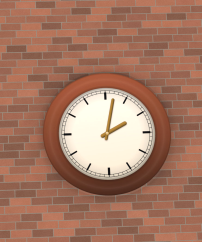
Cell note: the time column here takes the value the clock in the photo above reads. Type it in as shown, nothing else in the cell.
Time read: 2:02
